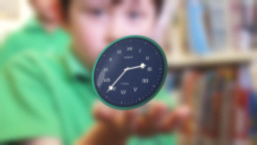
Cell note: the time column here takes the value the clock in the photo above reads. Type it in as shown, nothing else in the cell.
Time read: 2:36
